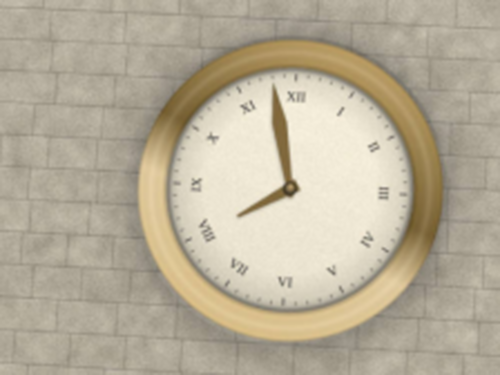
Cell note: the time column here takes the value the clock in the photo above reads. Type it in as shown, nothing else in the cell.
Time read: 7:58
